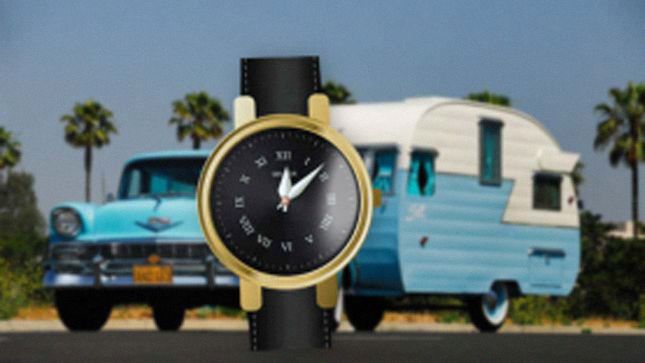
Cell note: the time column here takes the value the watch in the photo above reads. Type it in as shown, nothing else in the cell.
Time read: 12:08
